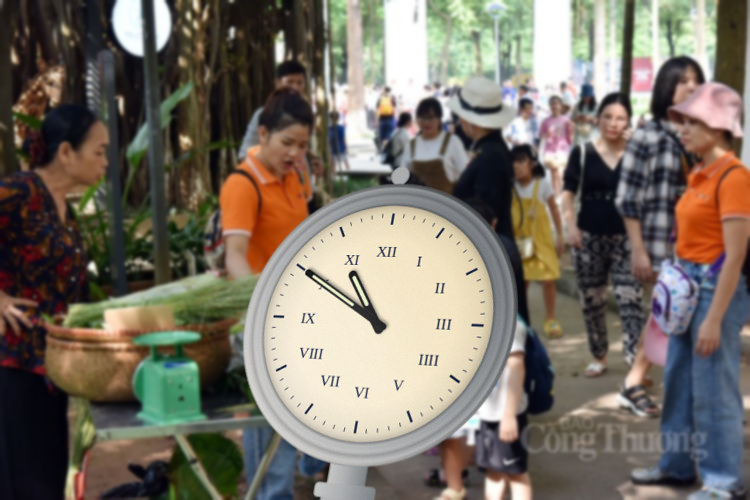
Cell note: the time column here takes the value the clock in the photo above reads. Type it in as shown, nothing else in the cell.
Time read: 10:50
